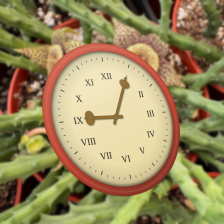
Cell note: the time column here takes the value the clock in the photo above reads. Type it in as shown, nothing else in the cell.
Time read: 9:05
